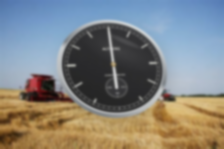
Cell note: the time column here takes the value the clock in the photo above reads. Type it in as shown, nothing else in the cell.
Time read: 6:00
